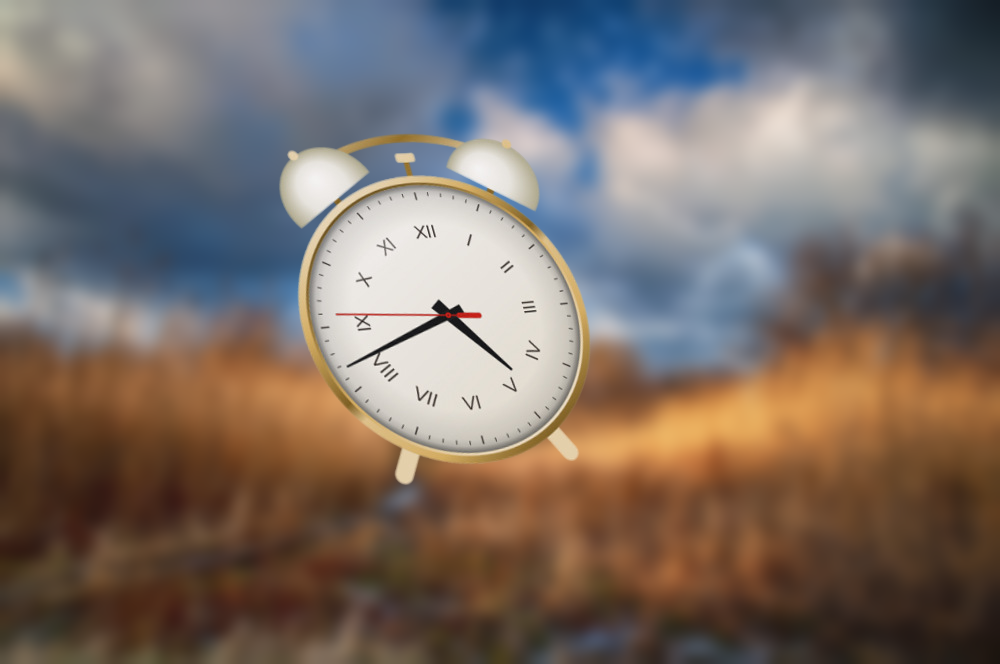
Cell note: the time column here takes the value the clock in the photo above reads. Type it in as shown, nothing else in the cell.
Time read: 4:41:46
